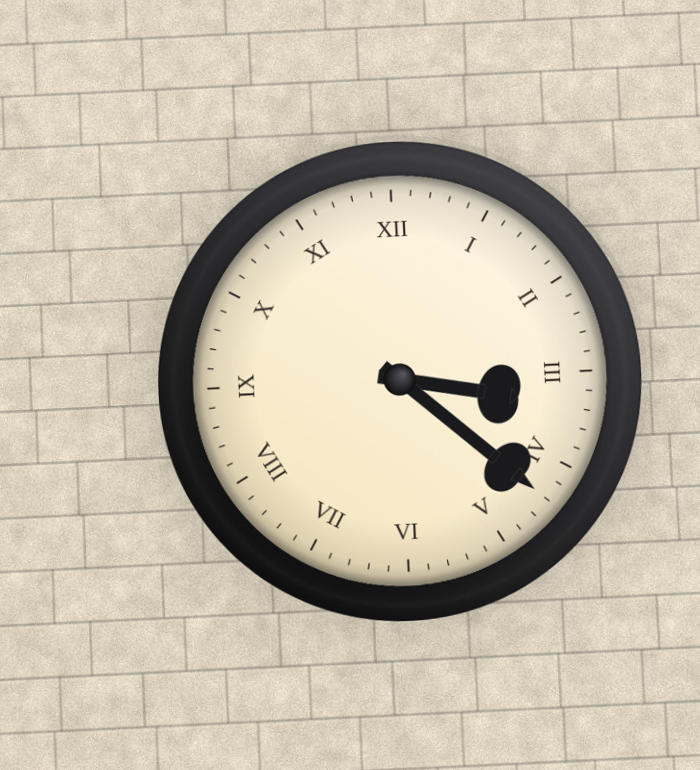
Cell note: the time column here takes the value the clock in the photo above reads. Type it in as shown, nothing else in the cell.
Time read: 3:22
